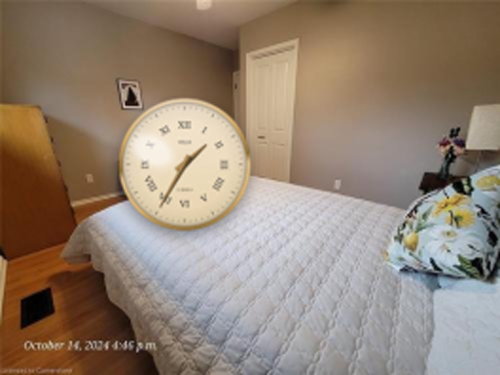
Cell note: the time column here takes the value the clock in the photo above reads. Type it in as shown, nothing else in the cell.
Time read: 1:35
